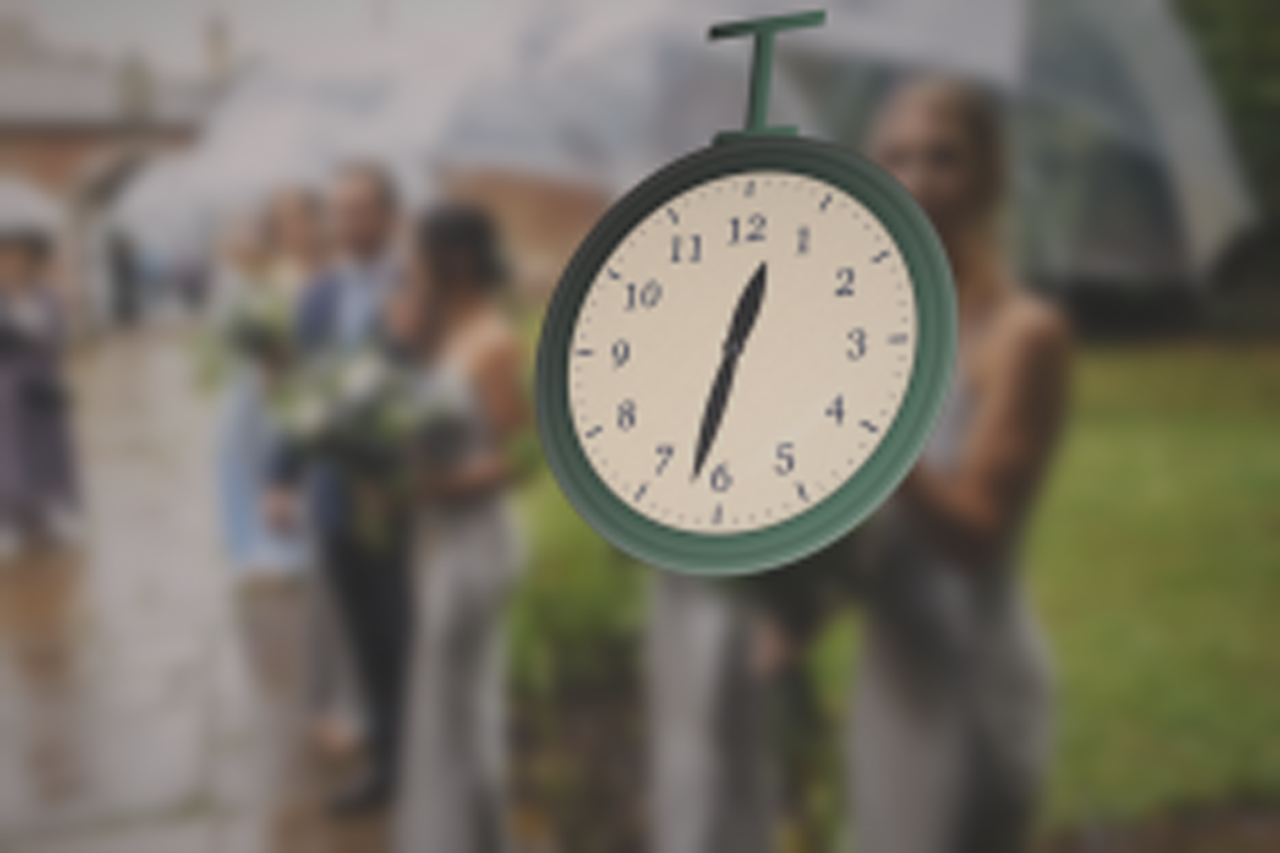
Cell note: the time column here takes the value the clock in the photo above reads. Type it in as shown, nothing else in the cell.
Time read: 12:32
